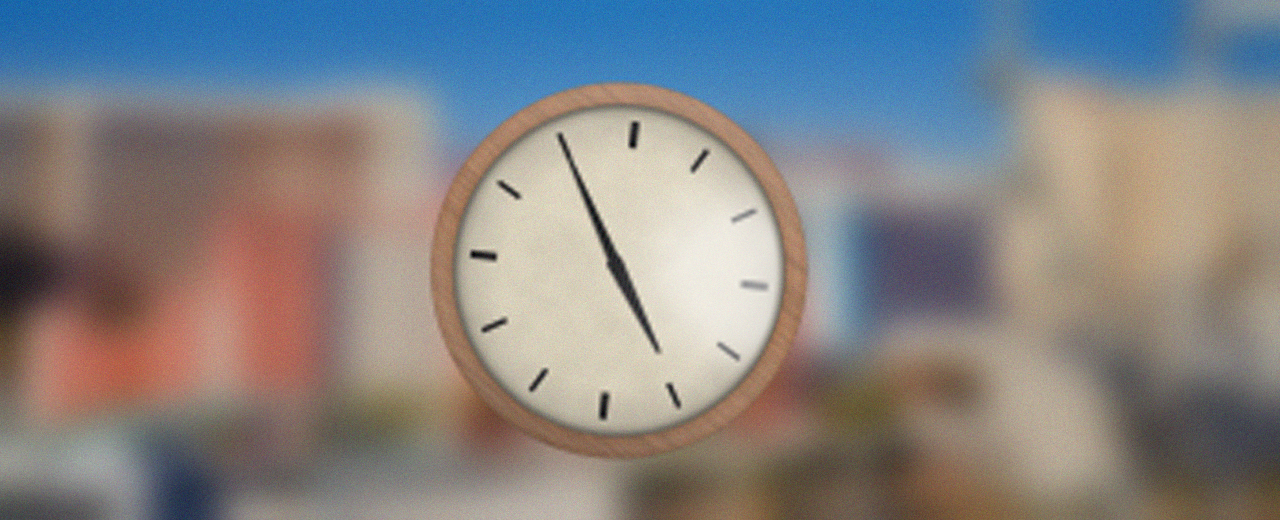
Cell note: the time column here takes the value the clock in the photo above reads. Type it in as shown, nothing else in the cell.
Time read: 4:55
